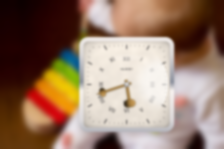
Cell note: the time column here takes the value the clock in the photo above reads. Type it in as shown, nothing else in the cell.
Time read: 5:42
